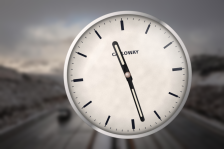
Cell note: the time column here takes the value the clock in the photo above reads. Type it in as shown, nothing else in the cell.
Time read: 11:28
